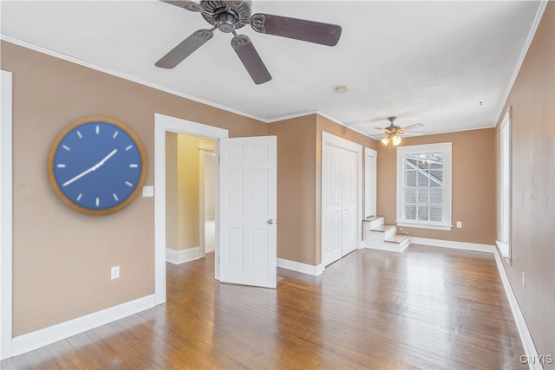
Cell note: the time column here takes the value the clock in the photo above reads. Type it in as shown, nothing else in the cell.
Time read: 1:40
